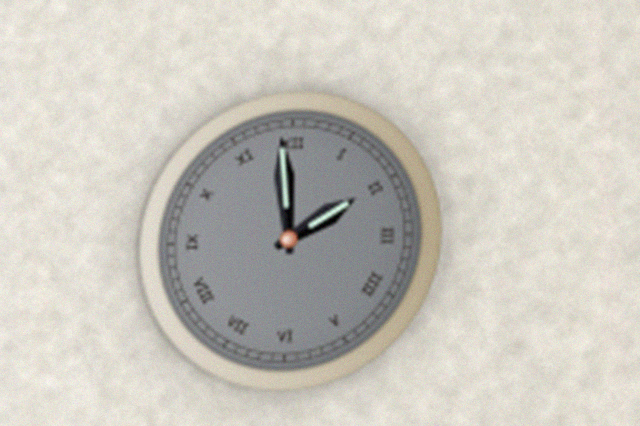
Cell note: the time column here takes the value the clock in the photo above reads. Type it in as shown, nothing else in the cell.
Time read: 1:59
